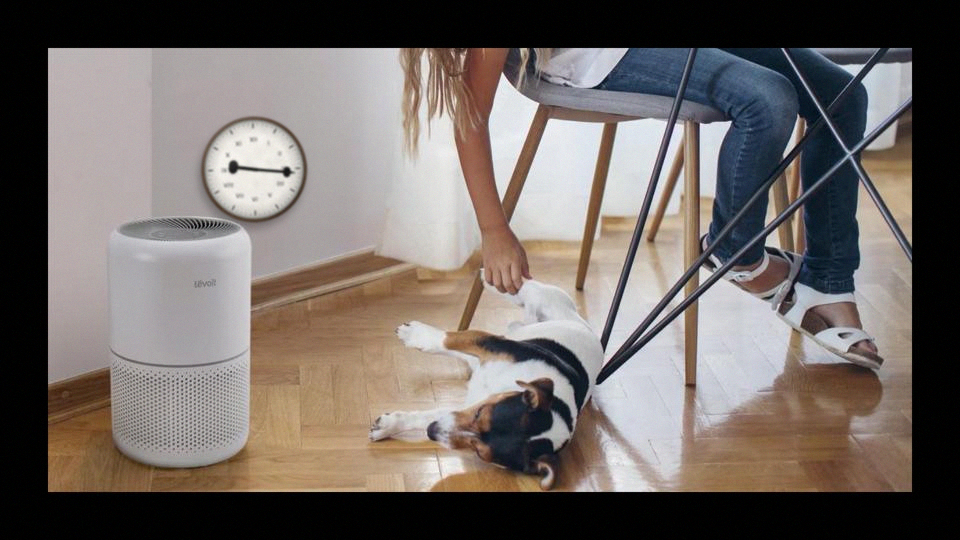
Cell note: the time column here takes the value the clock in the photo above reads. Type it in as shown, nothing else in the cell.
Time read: 9:16
